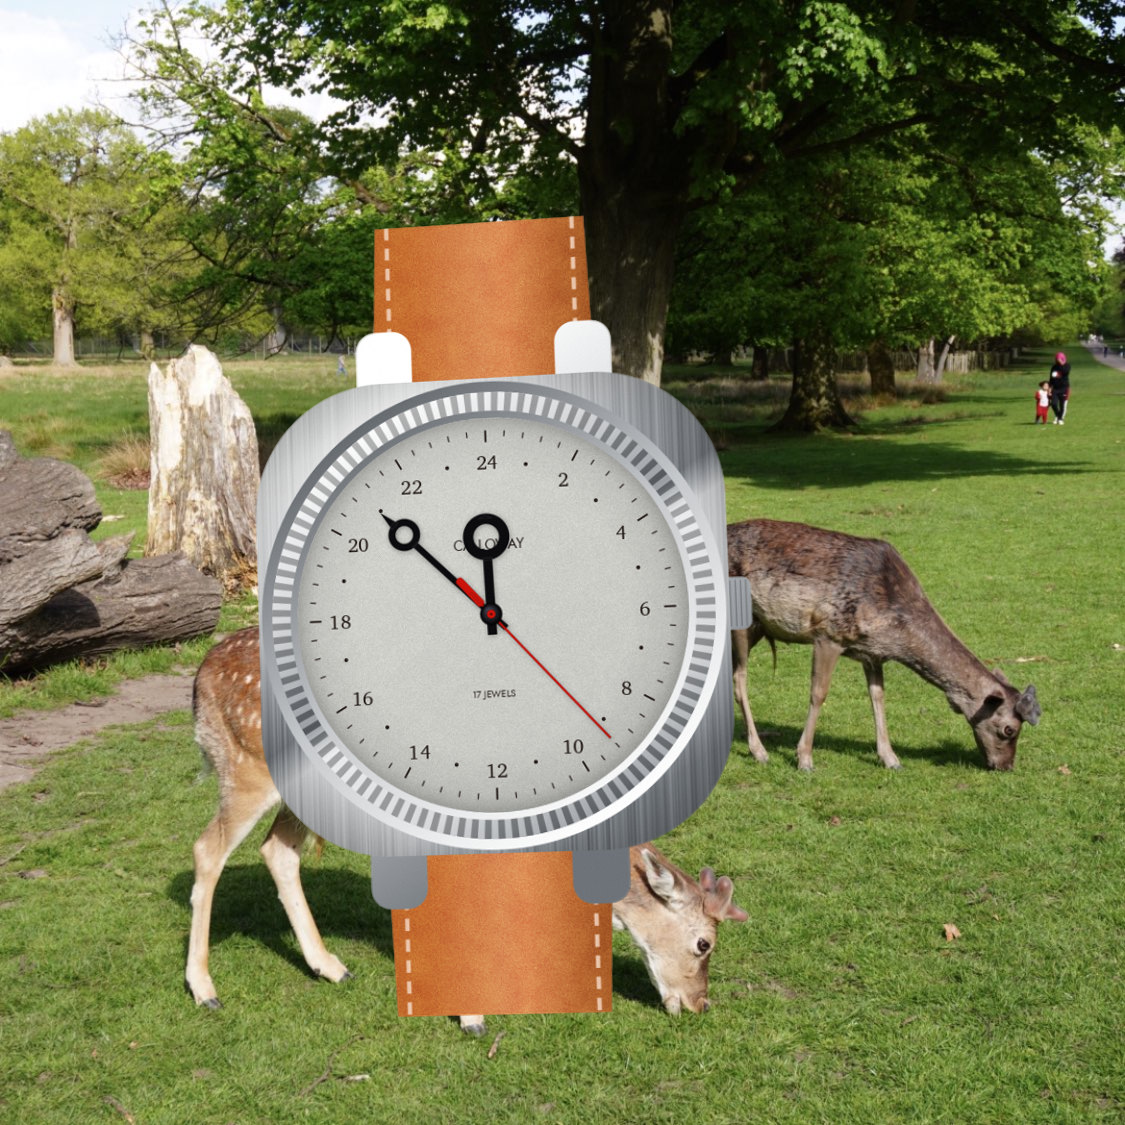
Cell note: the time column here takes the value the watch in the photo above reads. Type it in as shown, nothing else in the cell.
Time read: 23:52:23
